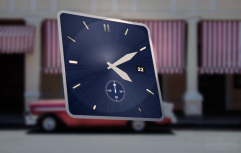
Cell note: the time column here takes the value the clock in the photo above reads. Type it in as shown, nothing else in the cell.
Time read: 4:10
